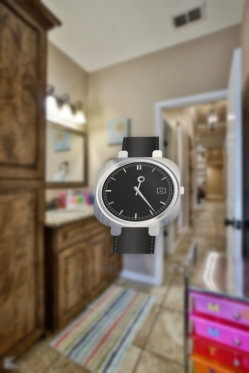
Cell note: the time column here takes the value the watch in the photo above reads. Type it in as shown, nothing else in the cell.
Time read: 12:24
